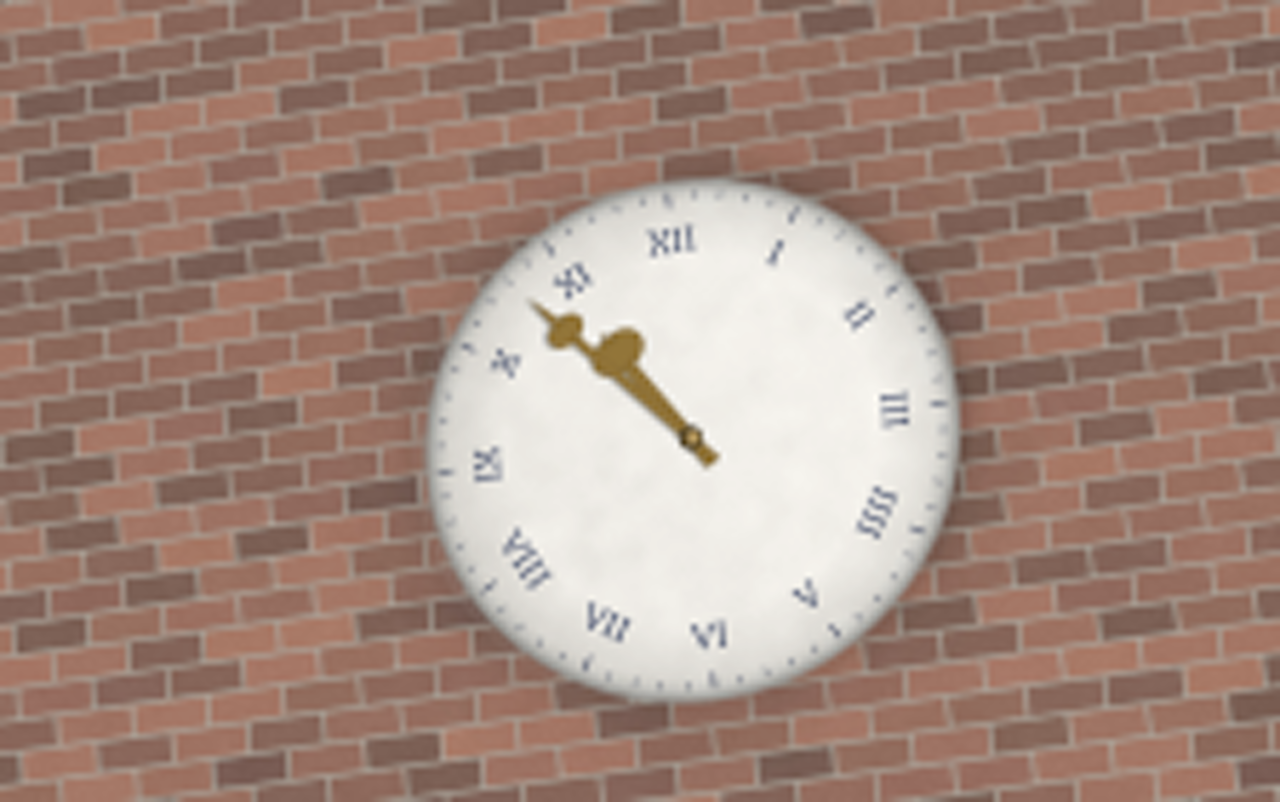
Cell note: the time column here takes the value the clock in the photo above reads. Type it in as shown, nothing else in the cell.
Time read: 10:53
